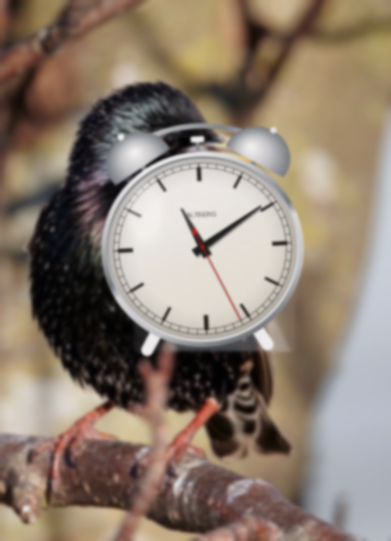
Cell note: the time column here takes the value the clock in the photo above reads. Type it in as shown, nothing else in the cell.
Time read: 11:09:26
